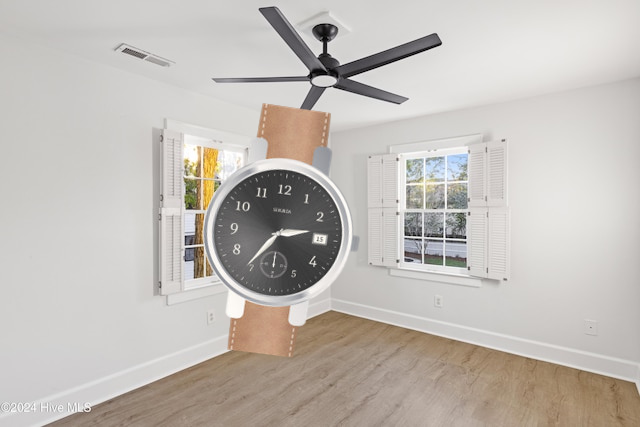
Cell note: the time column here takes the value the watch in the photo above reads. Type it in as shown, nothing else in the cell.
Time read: 2:36
